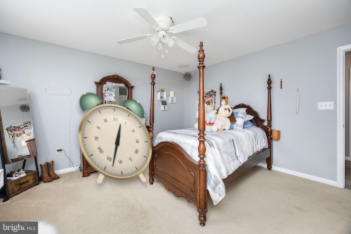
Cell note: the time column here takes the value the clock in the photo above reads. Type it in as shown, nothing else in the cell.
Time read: 12:33
